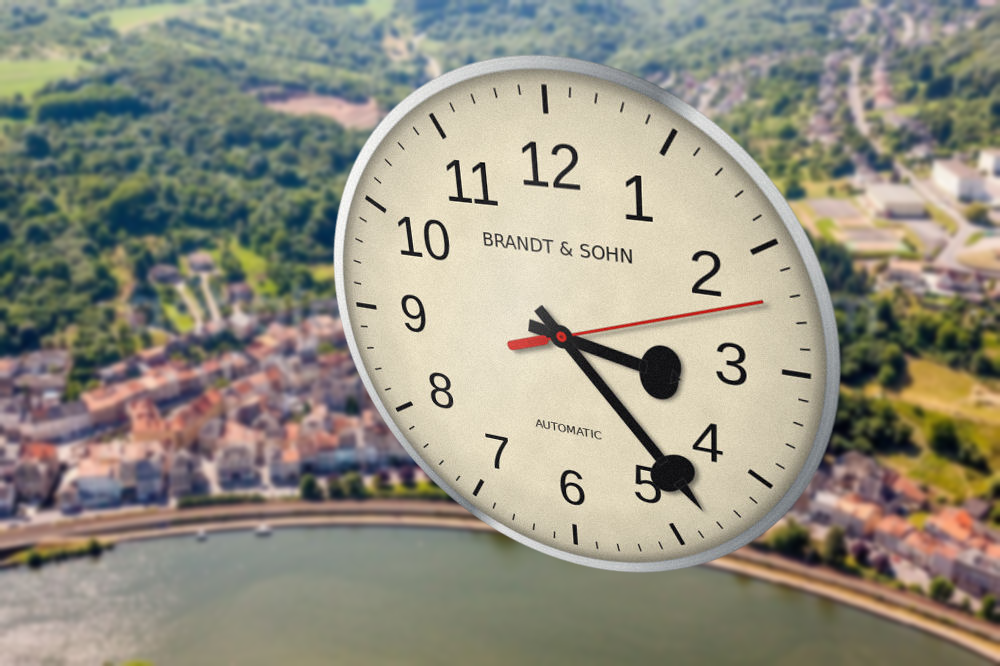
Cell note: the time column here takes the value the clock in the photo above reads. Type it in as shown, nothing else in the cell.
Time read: 3:23:12
